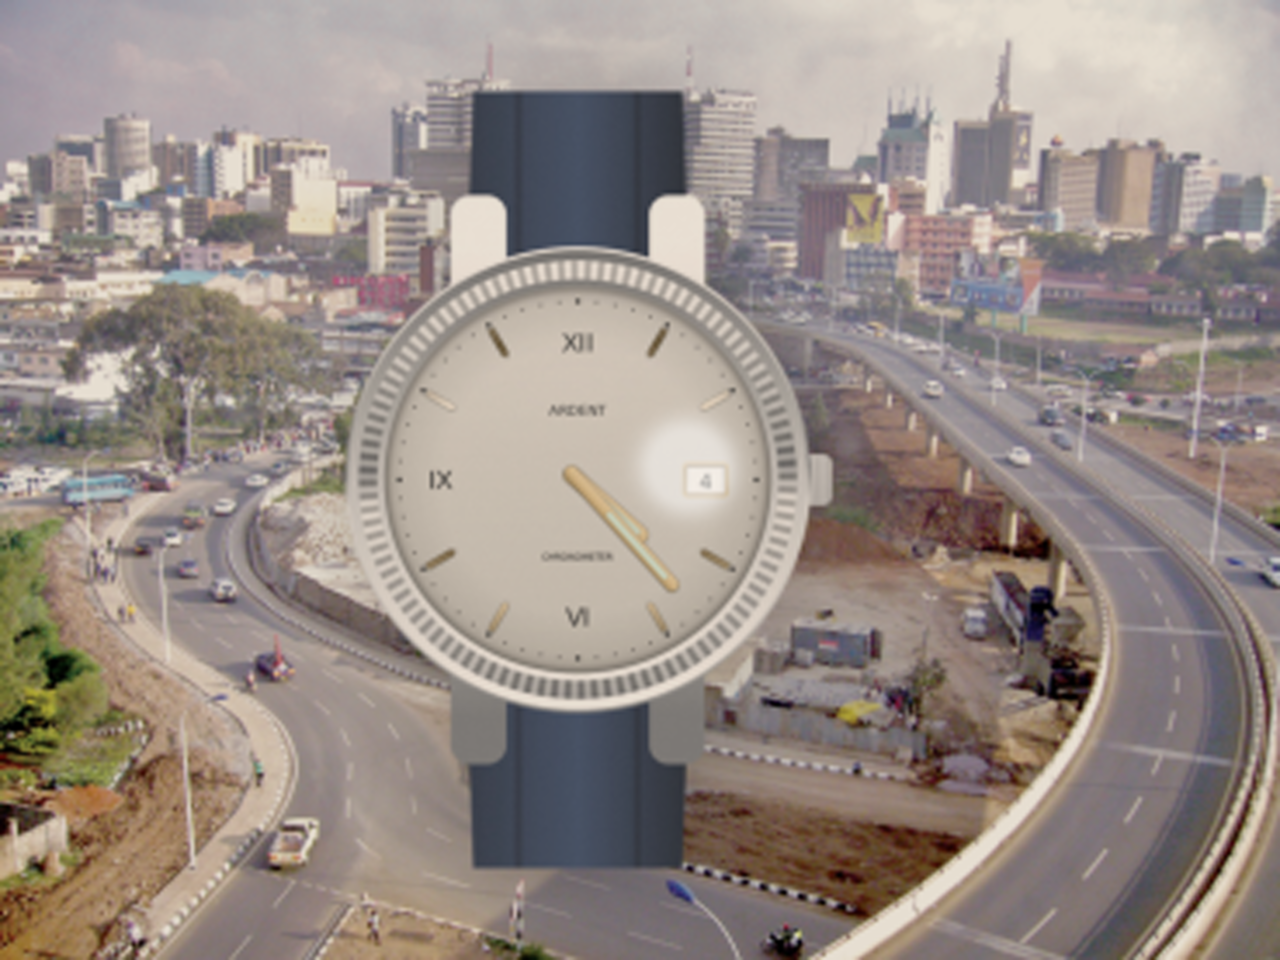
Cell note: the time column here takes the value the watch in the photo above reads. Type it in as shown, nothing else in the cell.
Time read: 4:23
